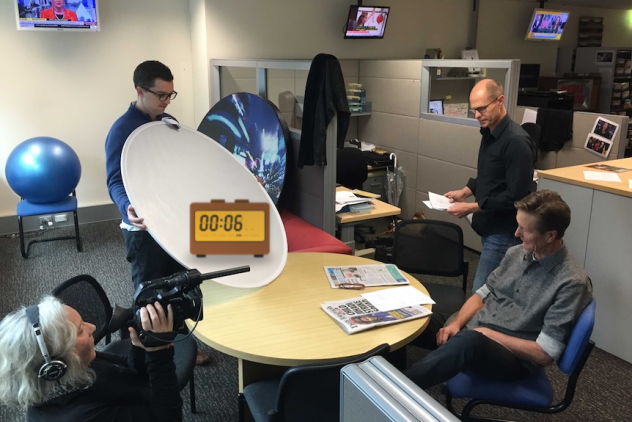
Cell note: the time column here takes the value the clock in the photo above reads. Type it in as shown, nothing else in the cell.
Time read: 0:06
